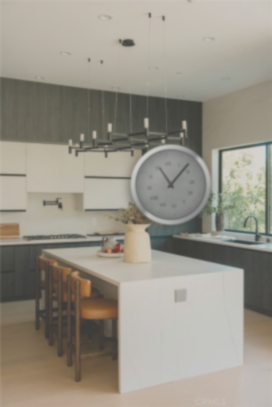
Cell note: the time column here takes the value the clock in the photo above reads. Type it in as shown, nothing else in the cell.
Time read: 11:08
